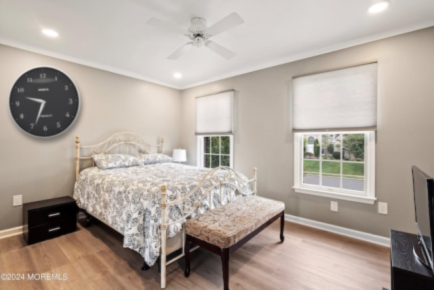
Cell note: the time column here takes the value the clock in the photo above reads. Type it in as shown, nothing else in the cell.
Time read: 9:34
